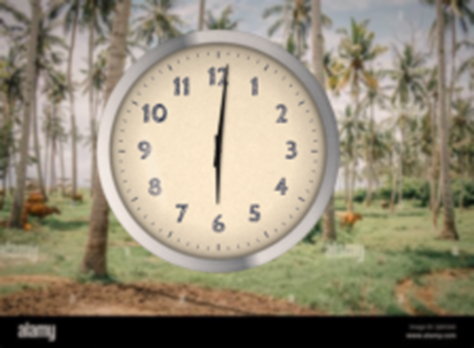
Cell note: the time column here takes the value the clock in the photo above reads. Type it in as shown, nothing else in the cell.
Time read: 6:01
